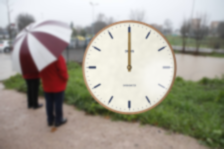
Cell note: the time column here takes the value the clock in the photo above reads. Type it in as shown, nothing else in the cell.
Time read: 12:00
